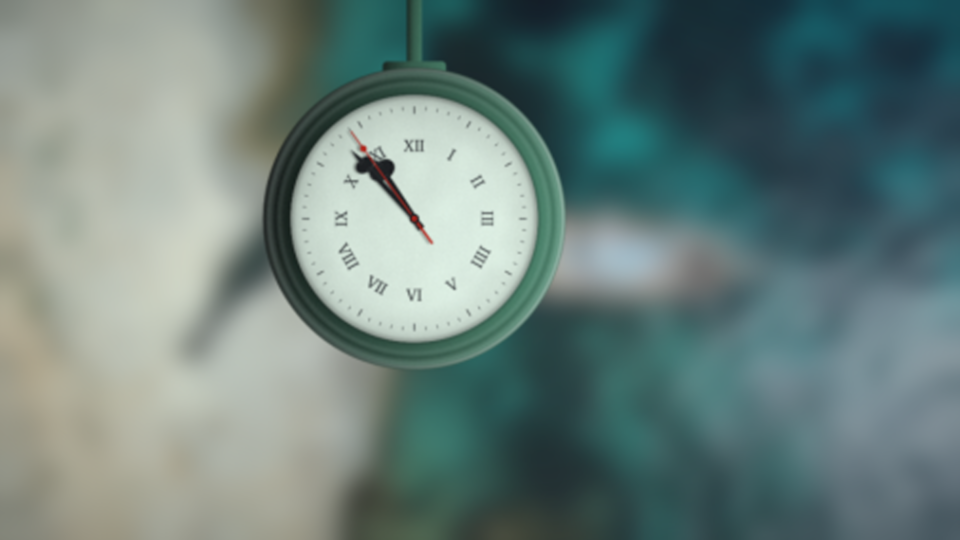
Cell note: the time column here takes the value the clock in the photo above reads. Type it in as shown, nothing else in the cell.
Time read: 10:52:54
